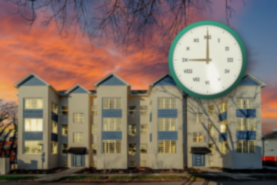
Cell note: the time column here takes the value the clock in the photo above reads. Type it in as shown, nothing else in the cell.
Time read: 9:00
